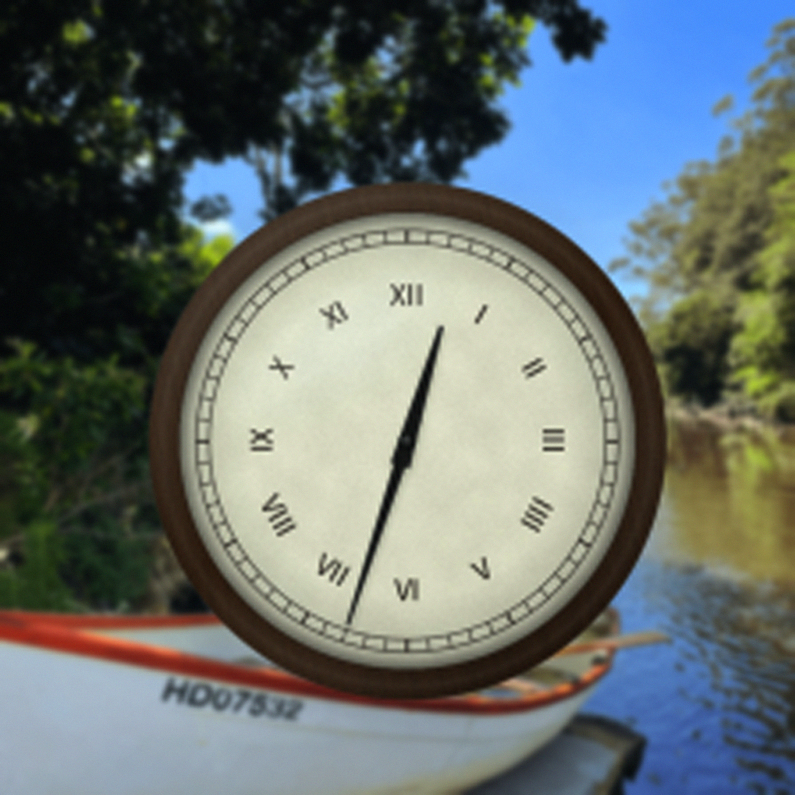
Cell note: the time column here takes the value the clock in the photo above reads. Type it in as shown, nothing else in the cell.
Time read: 12:33
